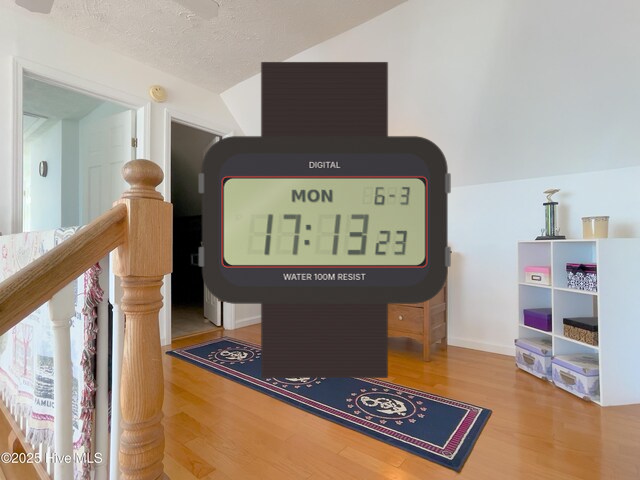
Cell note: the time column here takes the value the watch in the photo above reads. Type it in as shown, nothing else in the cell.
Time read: 17:13:23
